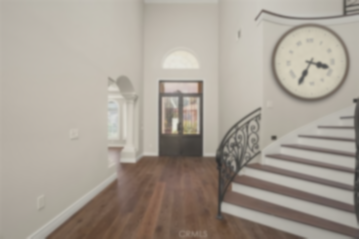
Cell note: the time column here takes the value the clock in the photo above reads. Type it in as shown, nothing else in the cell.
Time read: 3:35
